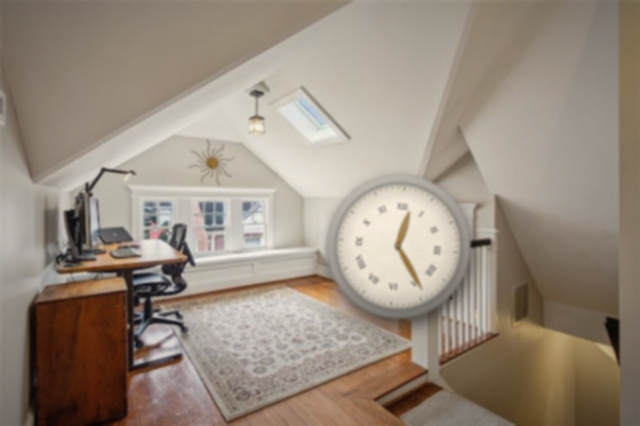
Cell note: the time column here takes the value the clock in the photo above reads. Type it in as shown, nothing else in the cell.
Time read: 12:24
